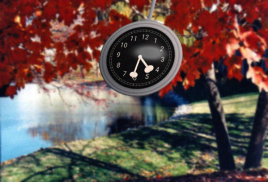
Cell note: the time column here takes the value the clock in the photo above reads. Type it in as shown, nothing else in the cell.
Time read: 4:31
